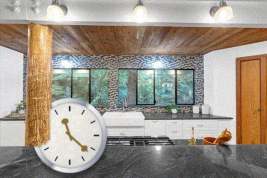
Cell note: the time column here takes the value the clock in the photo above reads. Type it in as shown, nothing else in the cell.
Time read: 11:22
